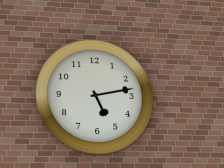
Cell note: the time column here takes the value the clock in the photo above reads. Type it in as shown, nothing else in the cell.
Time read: 5:13
